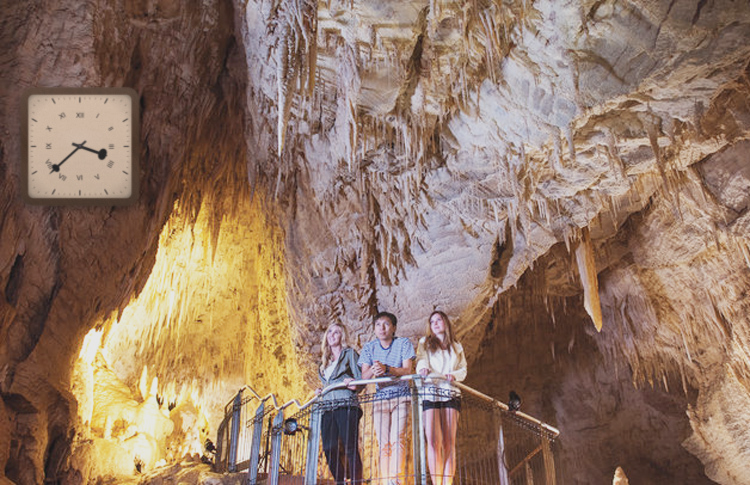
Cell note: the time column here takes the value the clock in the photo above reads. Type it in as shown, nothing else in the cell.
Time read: 3:38
